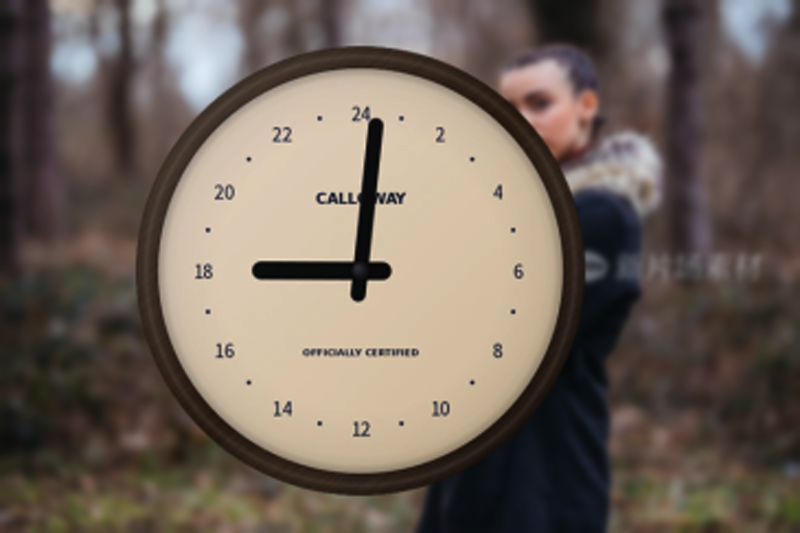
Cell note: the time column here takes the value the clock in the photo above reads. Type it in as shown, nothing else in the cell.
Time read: 18:01
